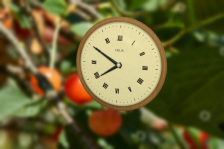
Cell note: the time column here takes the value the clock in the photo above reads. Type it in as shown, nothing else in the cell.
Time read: 7:50
